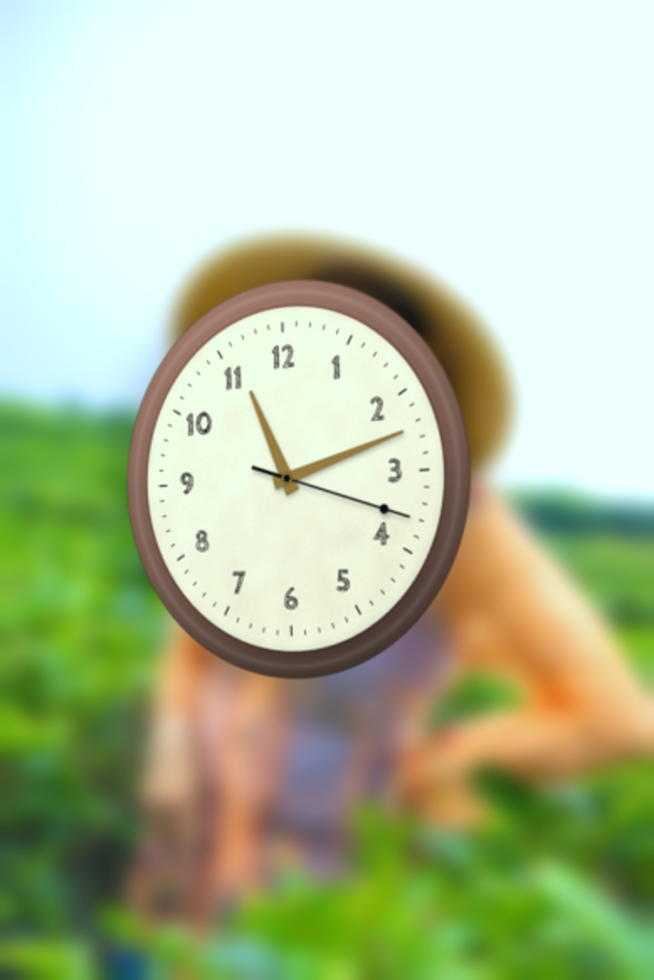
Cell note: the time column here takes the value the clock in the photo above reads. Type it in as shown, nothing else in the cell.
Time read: 11:12:18
